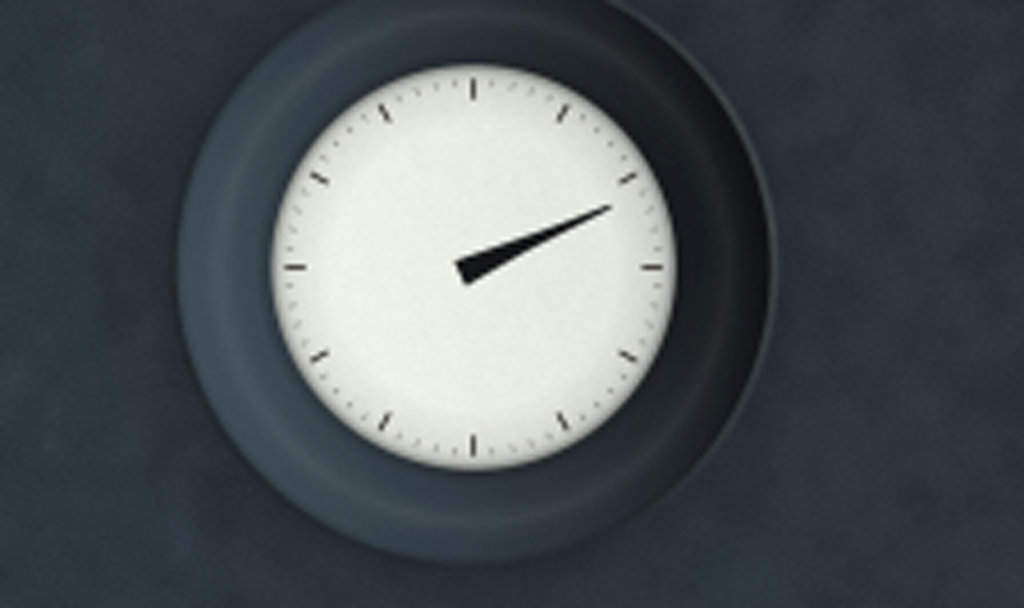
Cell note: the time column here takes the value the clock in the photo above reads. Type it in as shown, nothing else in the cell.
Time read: 2:11
